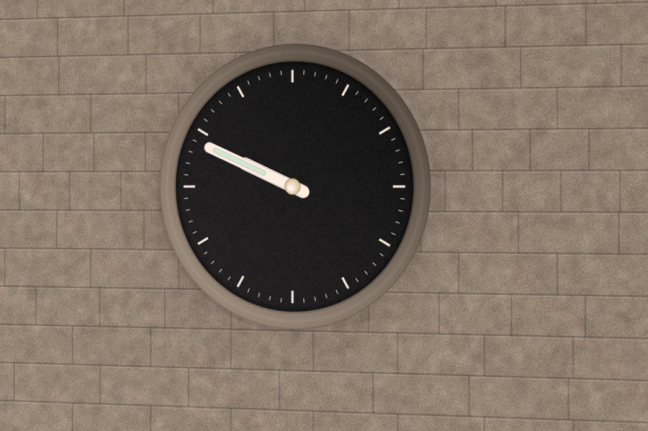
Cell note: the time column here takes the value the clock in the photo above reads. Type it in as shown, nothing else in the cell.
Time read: 9:49
